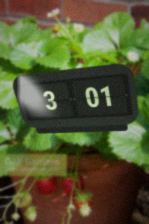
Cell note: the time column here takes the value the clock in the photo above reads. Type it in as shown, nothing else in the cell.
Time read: 3:01
